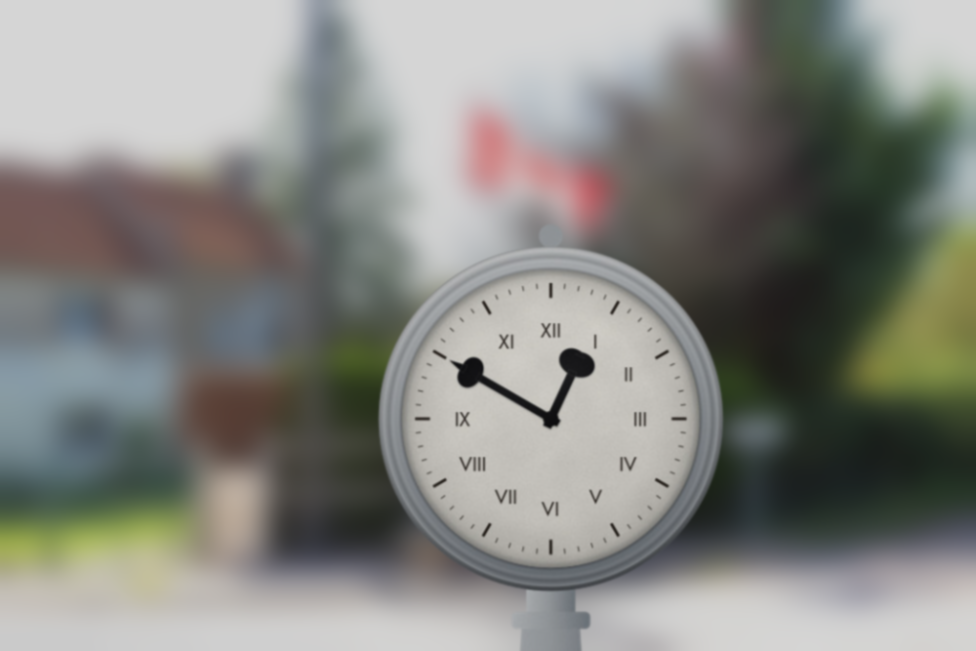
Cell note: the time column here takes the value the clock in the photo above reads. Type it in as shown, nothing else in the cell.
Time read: 12:50
